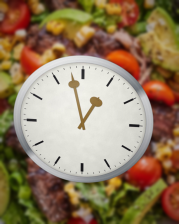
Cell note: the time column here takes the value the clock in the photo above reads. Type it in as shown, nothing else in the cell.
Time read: 12:58
